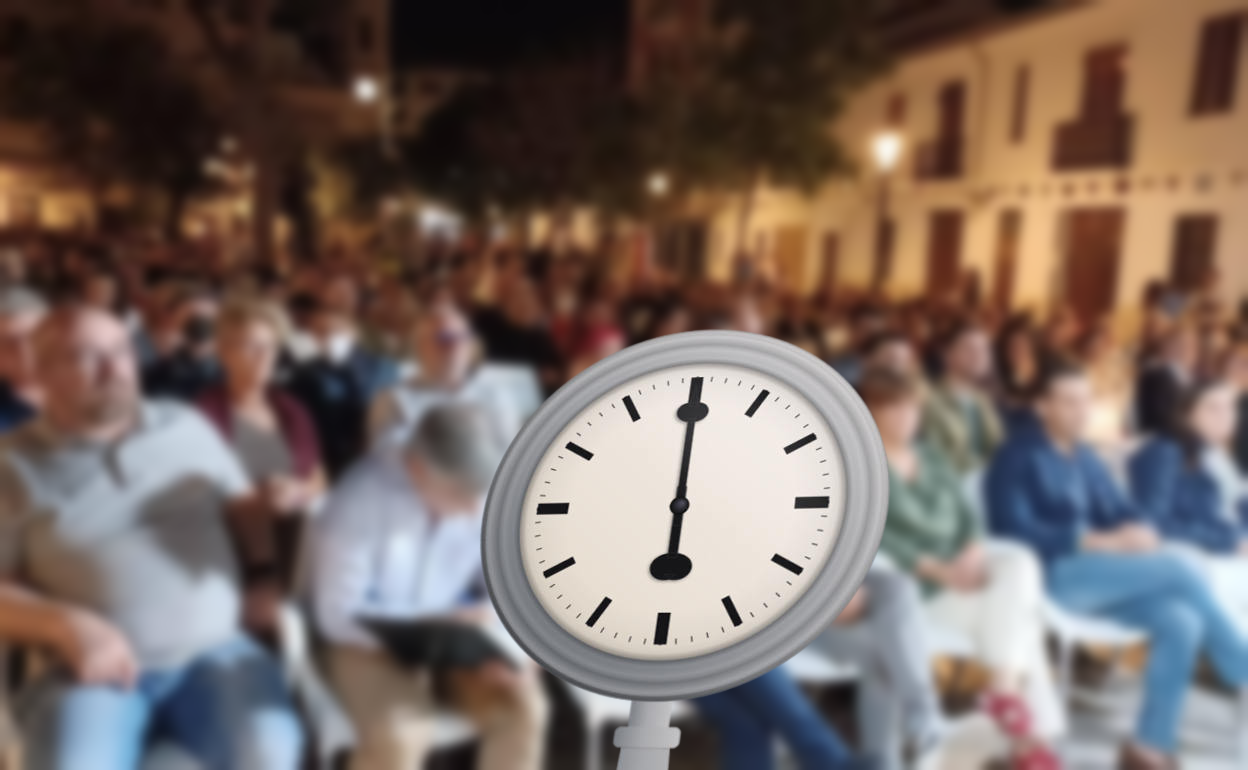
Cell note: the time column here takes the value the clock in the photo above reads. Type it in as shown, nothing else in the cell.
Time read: 6:00
